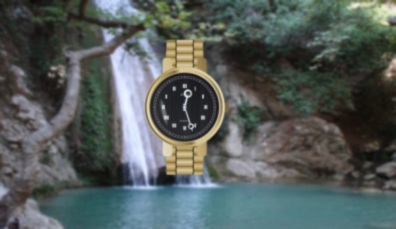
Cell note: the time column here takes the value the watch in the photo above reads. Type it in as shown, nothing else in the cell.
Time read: 12:27
